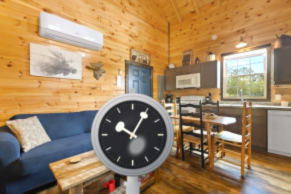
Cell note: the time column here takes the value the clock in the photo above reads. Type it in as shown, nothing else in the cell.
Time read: 10:05
